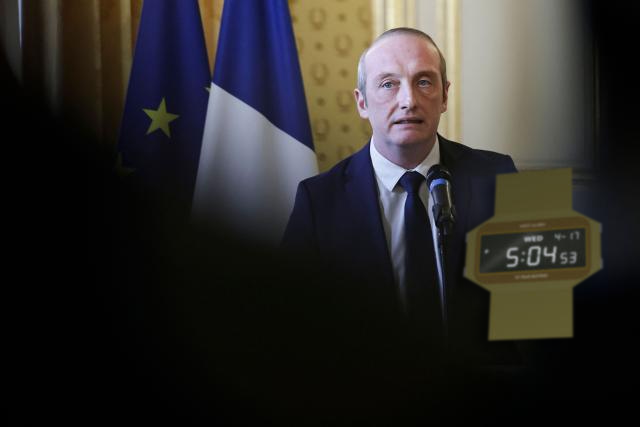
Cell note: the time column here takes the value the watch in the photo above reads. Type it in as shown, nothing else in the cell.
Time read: 5:04
